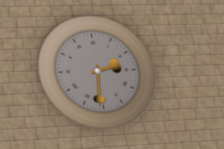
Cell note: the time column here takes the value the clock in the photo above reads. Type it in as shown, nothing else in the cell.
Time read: 2:31
